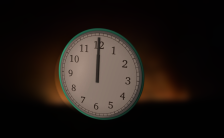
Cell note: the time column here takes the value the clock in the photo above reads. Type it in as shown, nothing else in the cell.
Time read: 12:00
